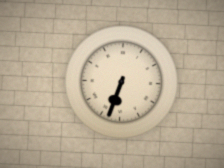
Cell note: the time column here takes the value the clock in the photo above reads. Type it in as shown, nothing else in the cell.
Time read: 6:33
